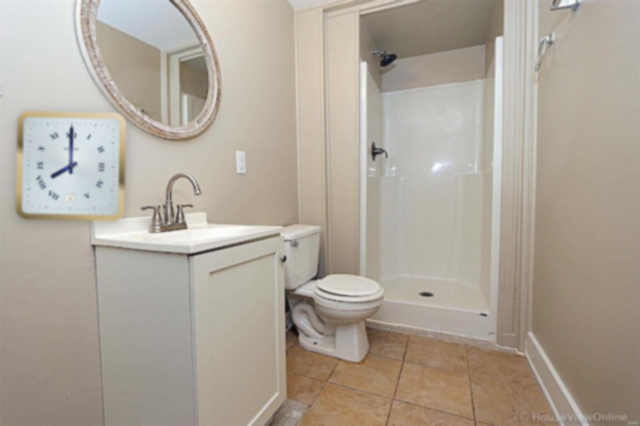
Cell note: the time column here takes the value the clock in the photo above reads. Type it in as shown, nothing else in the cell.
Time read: 8:00
